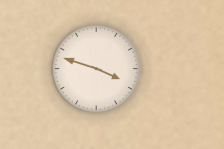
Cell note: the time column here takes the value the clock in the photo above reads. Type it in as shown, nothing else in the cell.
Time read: 3:48
